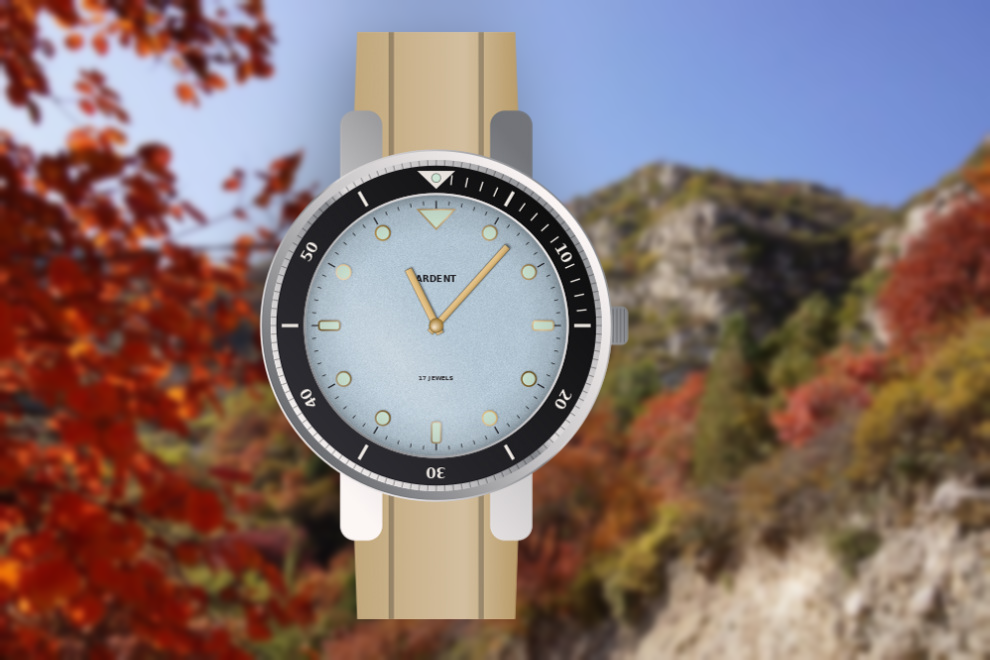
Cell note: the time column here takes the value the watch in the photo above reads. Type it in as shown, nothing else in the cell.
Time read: 11:07
